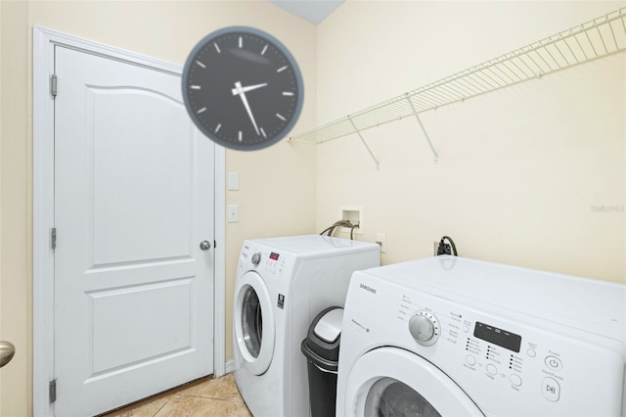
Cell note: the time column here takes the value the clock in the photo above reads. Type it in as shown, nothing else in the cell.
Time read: 2:26
